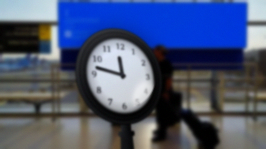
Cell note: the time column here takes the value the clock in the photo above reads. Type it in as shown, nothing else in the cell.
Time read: 11:47
